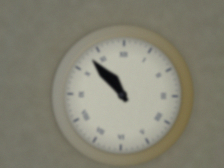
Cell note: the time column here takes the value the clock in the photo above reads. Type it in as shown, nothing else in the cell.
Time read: 10:53
